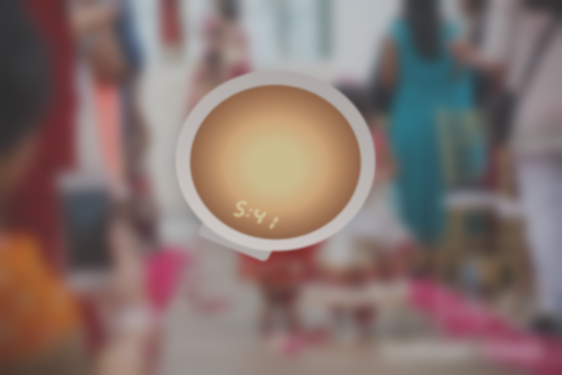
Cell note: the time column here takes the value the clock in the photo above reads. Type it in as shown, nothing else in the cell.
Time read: 5:41
